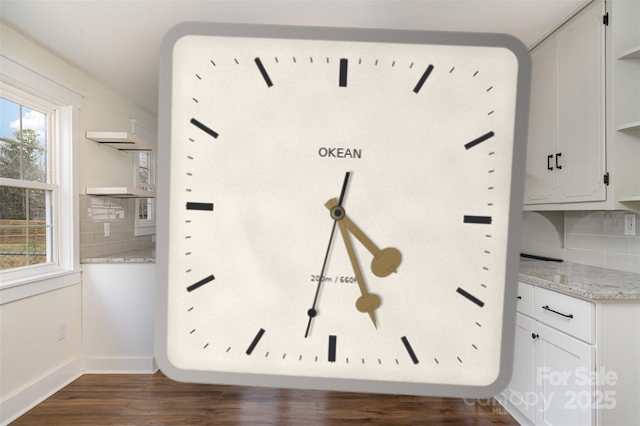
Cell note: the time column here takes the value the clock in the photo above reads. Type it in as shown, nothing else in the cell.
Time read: 4:26:32
